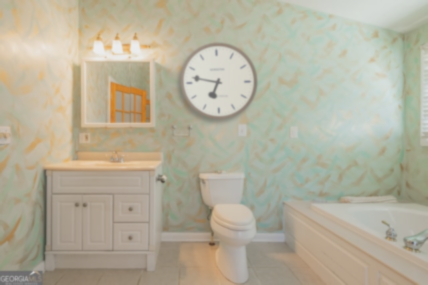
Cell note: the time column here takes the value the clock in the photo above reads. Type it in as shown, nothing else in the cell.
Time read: 6:47
